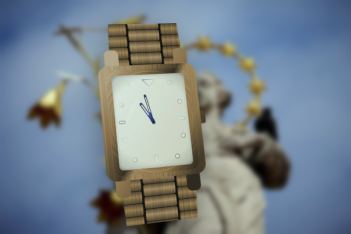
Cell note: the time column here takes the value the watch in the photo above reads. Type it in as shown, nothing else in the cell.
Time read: 10:58
